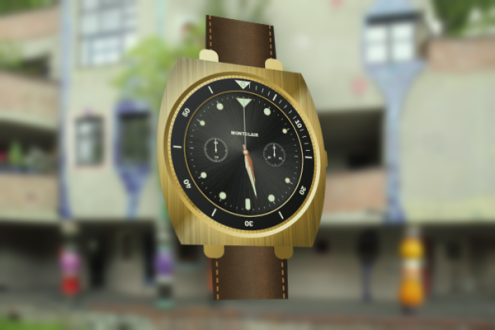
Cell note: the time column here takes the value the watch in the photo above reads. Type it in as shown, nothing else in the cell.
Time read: 5:28
